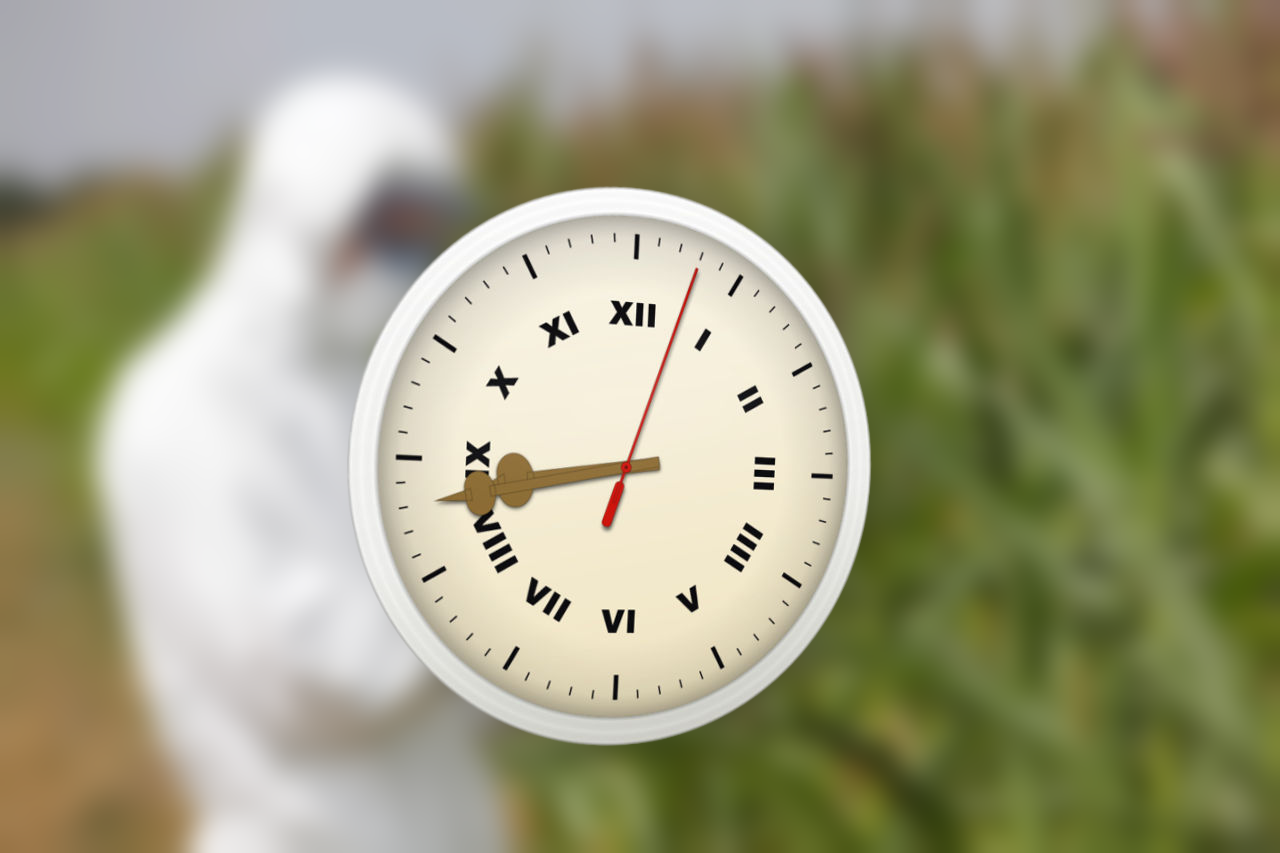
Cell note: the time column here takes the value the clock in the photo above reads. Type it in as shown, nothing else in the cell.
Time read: 8:43:03
